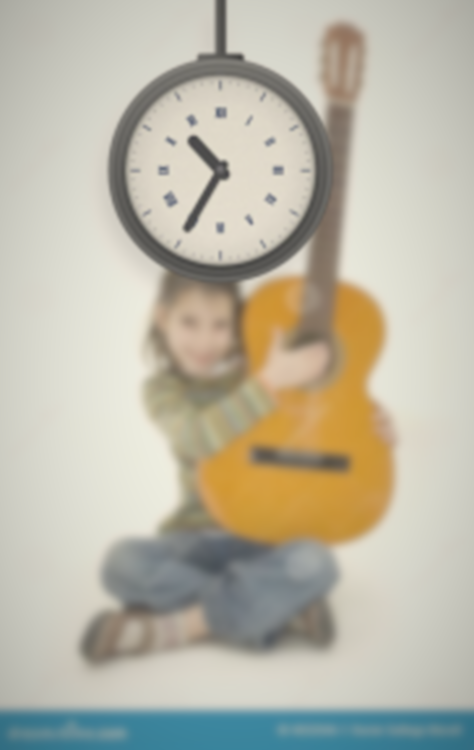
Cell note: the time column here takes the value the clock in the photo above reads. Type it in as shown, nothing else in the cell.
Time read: 10:35
